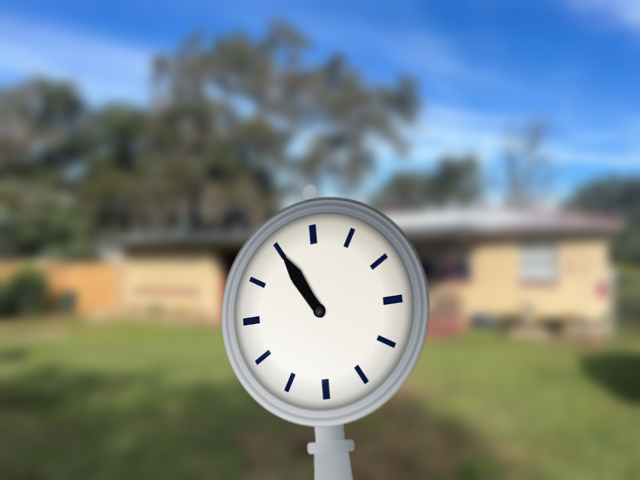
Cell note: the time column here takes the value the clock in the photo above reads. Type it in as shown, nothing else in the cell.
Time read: 10:55
